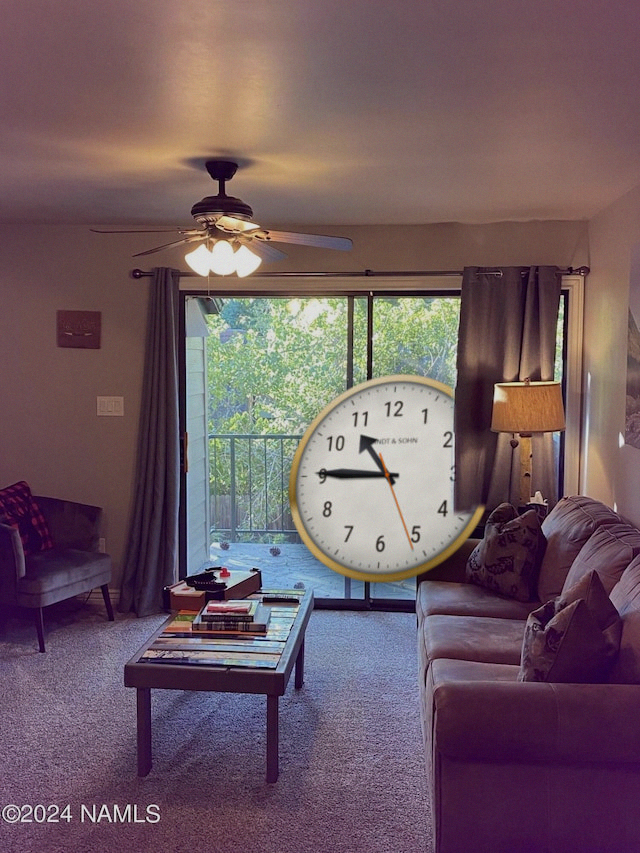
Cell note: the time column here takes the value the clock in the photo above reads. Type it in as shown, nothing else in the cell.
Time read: 10:45:26
